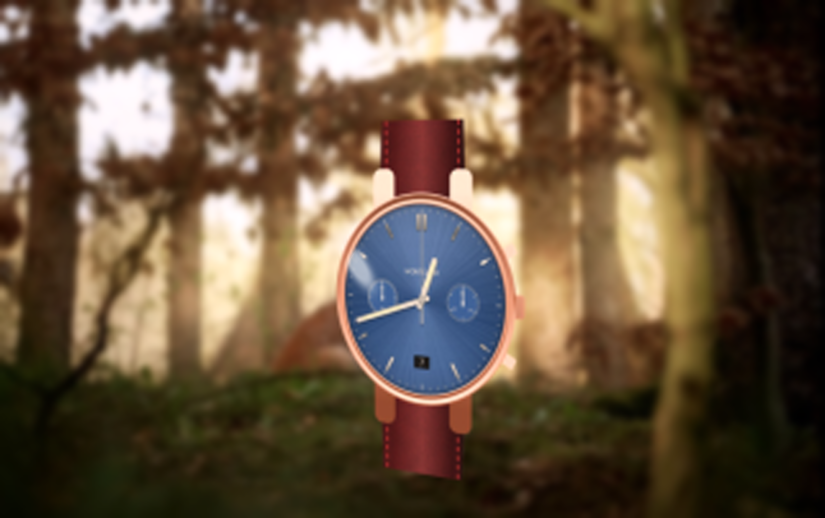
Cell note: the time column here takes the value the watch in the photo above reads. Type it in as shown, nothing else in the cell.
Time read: 12:42
